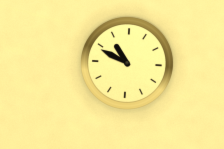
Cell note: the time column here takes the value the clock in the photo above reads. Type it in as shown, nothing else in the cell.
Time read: 10:49
